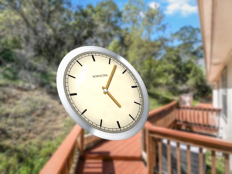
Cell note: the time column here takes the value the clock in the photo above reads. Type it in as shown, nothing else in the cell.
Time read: 5:07
